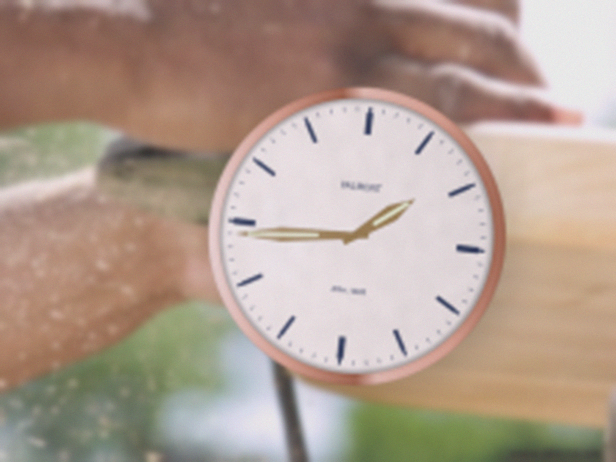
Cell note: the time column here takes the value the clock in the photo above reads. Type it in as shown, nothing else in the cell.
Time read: 1:44
